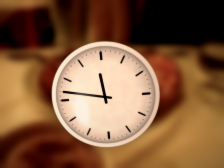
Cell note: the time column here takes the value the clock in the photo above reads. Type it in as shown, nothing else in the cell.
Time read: 11:47
